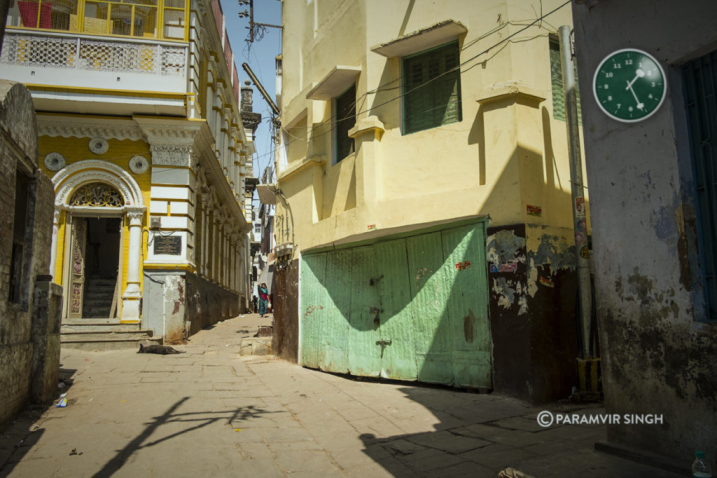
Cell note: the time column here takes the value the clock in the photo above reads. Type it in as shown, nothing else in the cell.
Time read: 1:26
